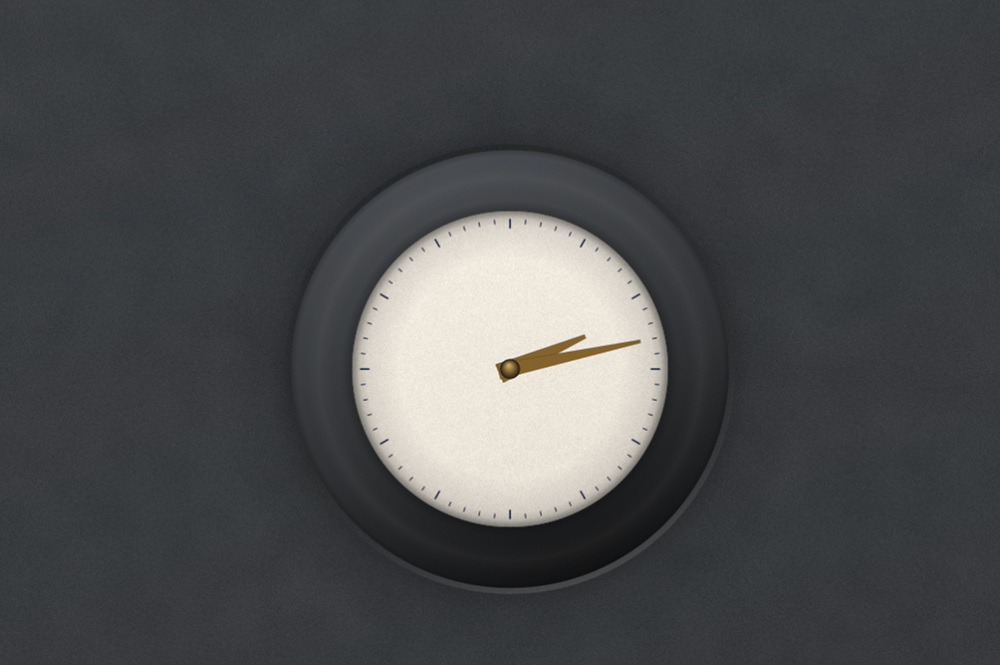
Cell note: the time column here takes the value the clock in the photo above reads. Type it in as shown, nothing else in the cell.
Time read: 2:13
